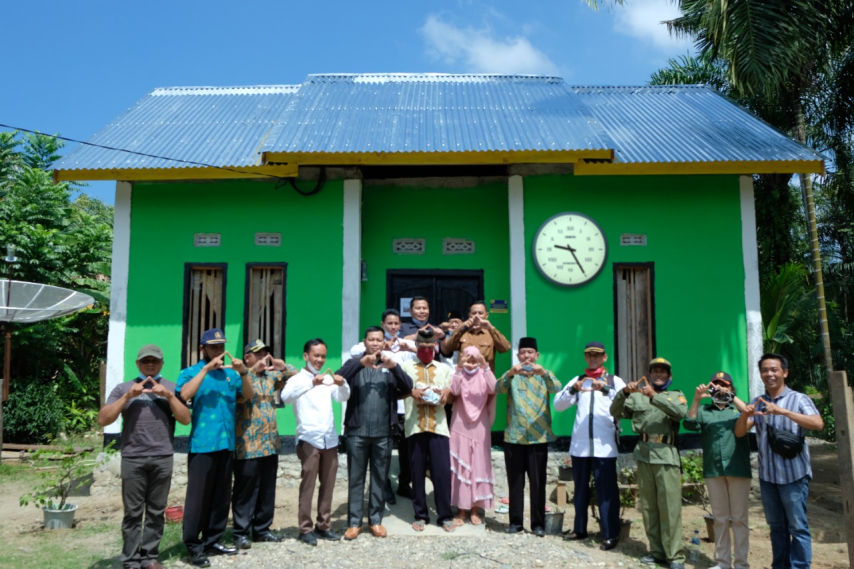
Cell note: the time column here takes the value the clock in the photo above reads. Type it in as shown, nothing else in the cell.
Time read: 9:25
